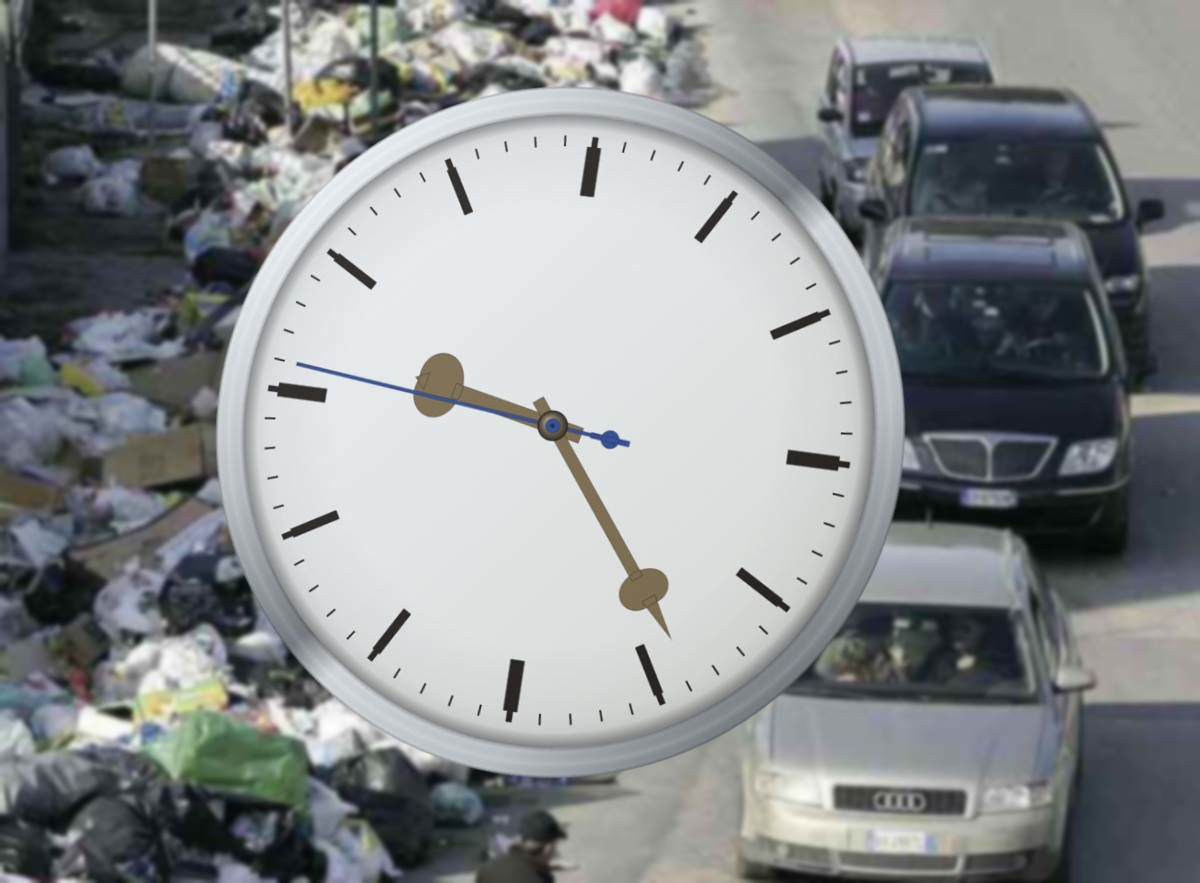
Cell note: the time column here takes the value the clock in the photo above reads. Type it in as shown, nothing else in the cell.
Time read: 9:23:46
